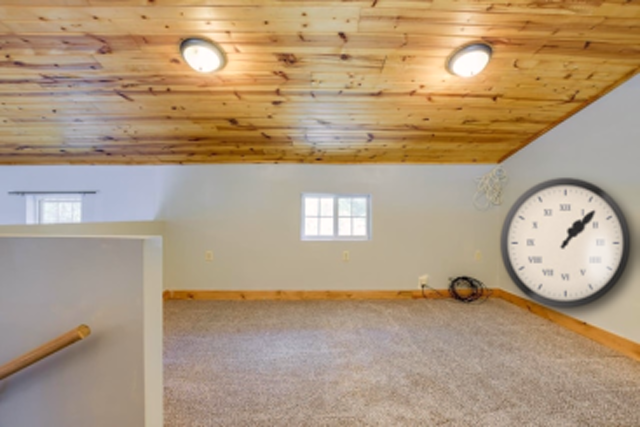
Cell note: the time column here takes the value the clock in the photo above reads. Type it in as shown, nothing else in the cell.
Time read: 1:07
